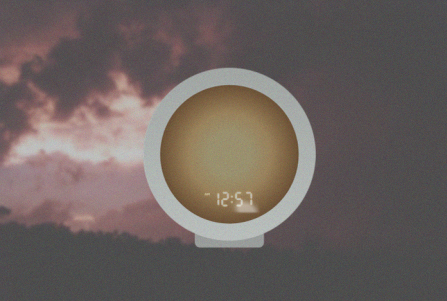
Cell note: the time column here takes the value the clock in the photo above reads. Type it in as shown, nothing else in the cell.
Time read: 12:57
